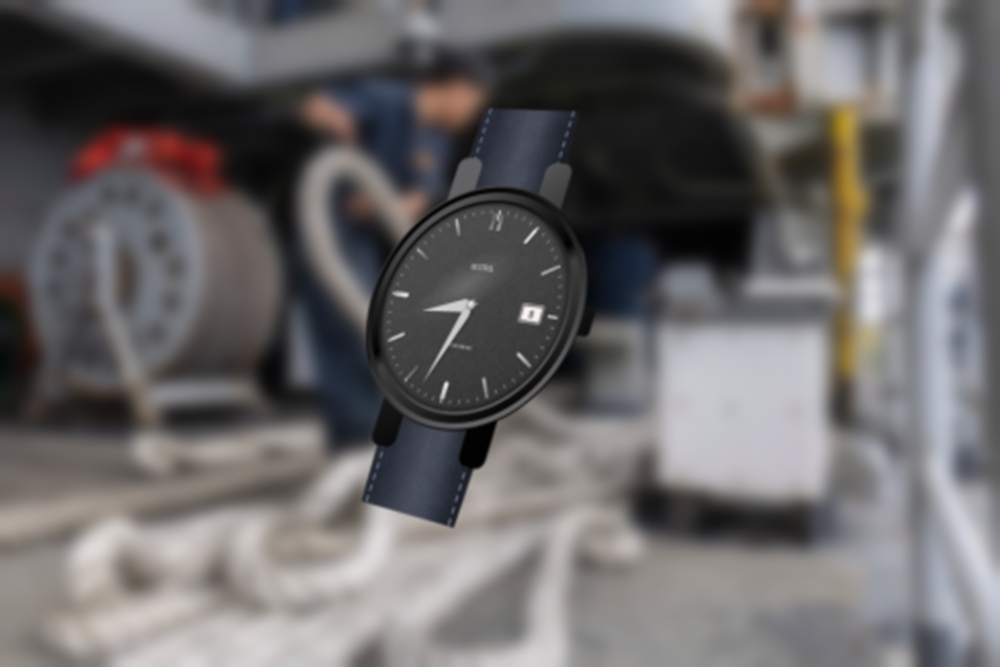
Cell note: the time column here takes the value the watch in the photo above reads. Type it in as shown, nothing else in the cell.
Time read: 8:33
